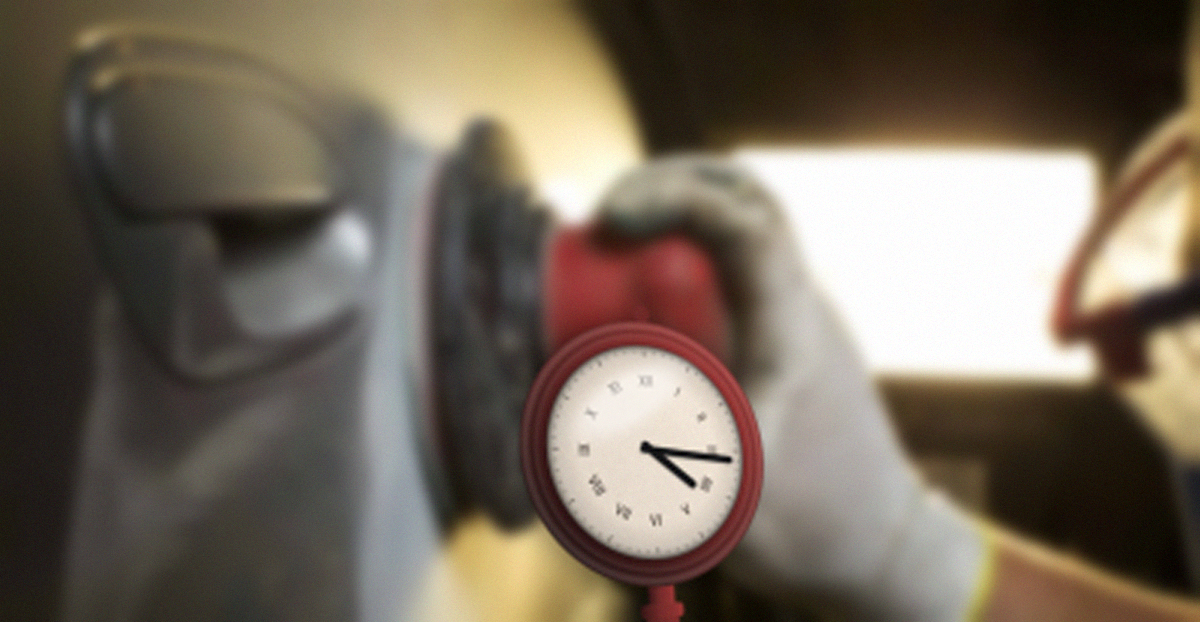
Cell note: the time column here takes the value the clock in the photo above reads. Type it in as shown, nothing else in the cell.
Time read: 4:16
